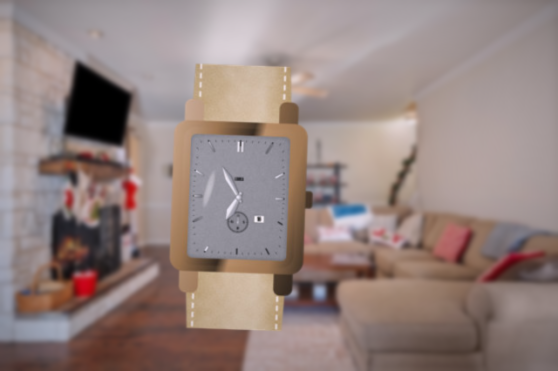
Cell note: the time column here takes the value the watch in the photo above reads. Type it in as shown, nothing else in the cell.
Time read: 6:55
